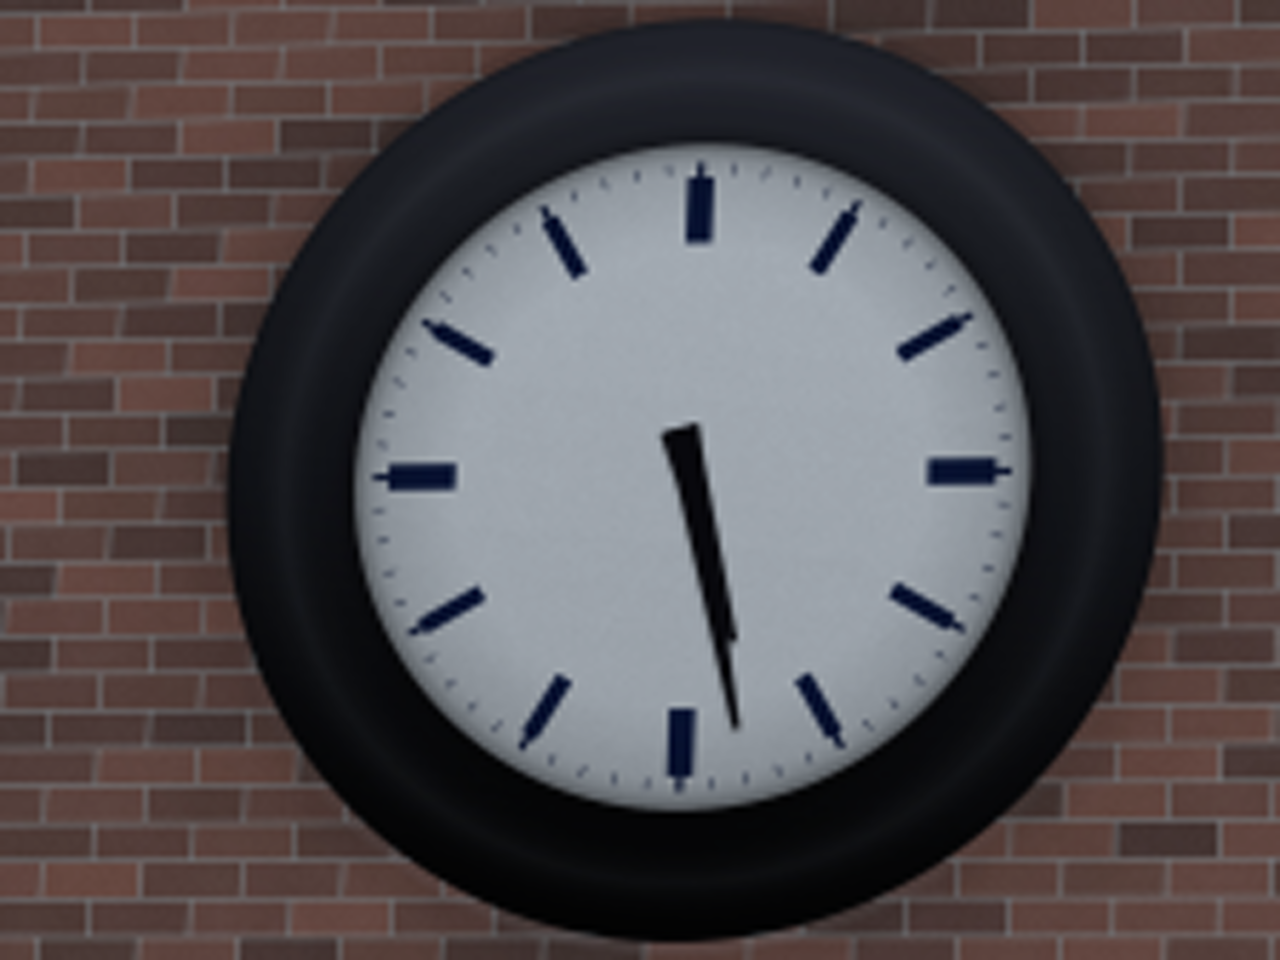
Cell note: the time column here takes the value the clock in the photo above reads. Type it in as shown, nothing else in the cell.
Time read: 5:28
